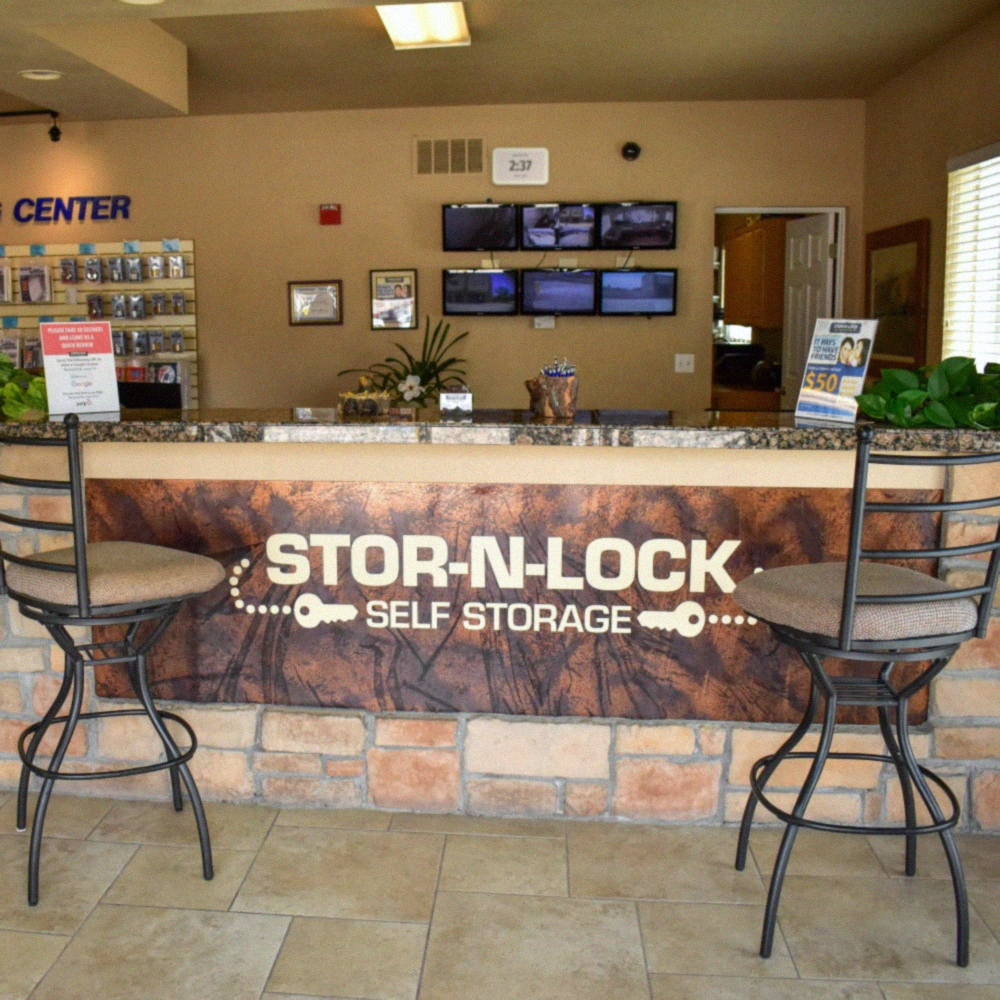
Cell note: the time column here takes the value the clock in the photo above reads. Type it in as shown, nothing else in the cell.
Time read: 2:37
